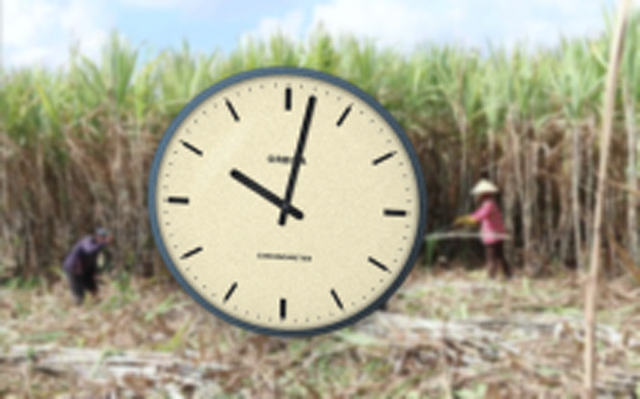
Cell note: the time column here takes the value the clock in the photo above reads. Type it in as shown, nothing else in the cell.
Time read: 10:02
